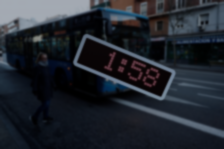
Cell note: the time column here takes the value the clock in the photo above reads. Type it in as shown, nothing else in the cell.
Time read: 1:58
